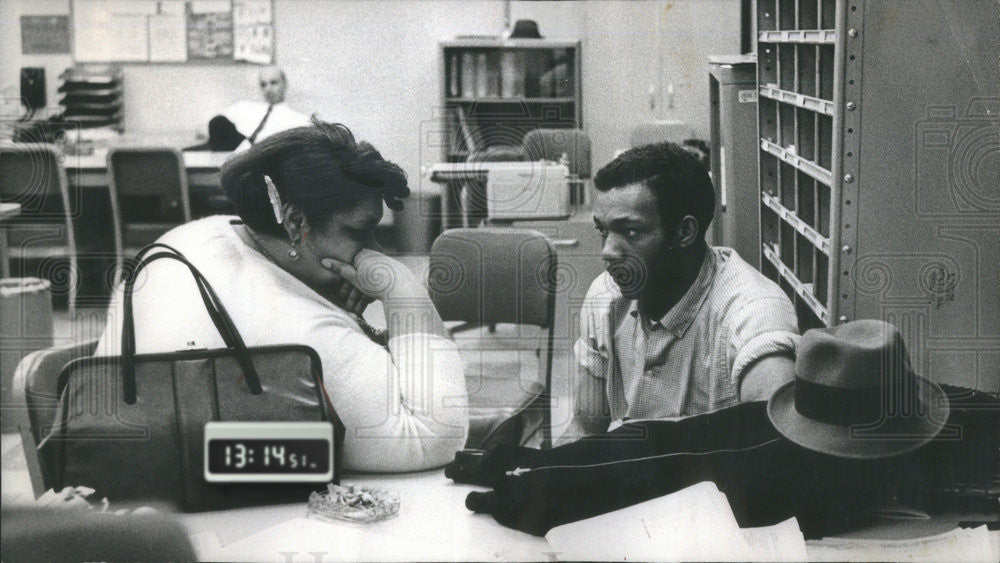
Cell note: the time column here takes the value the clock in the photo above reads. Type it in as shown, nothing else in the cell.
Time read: 13:14:51
